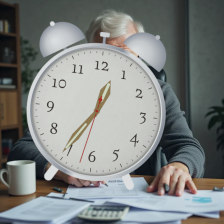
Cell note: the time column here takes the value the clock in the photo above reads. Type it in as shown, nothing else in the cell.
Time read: 12:35:32
